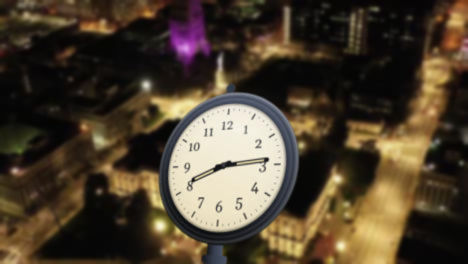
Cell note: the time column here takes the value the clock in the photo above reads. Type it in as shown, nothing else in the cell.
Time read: 8:14
